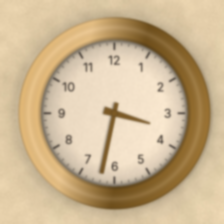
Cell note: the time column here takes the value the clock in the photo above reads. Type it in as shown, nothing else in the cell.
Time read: 3:32
